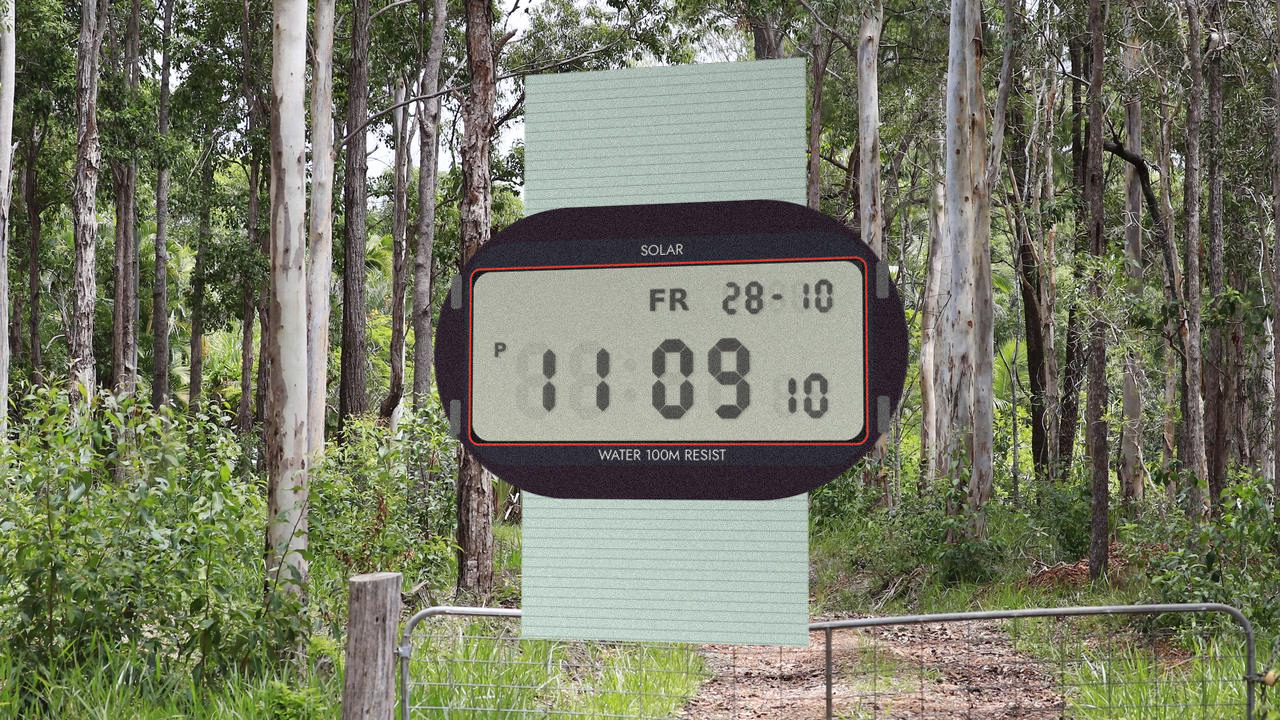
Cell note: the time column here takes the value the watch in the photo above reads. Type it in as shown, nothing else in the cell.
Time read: 11:09:10
